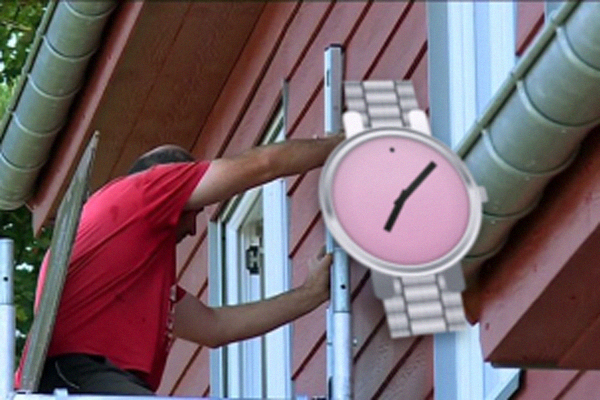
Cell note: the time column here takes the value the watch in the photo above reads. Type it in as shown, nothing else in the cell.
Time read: 7:08
